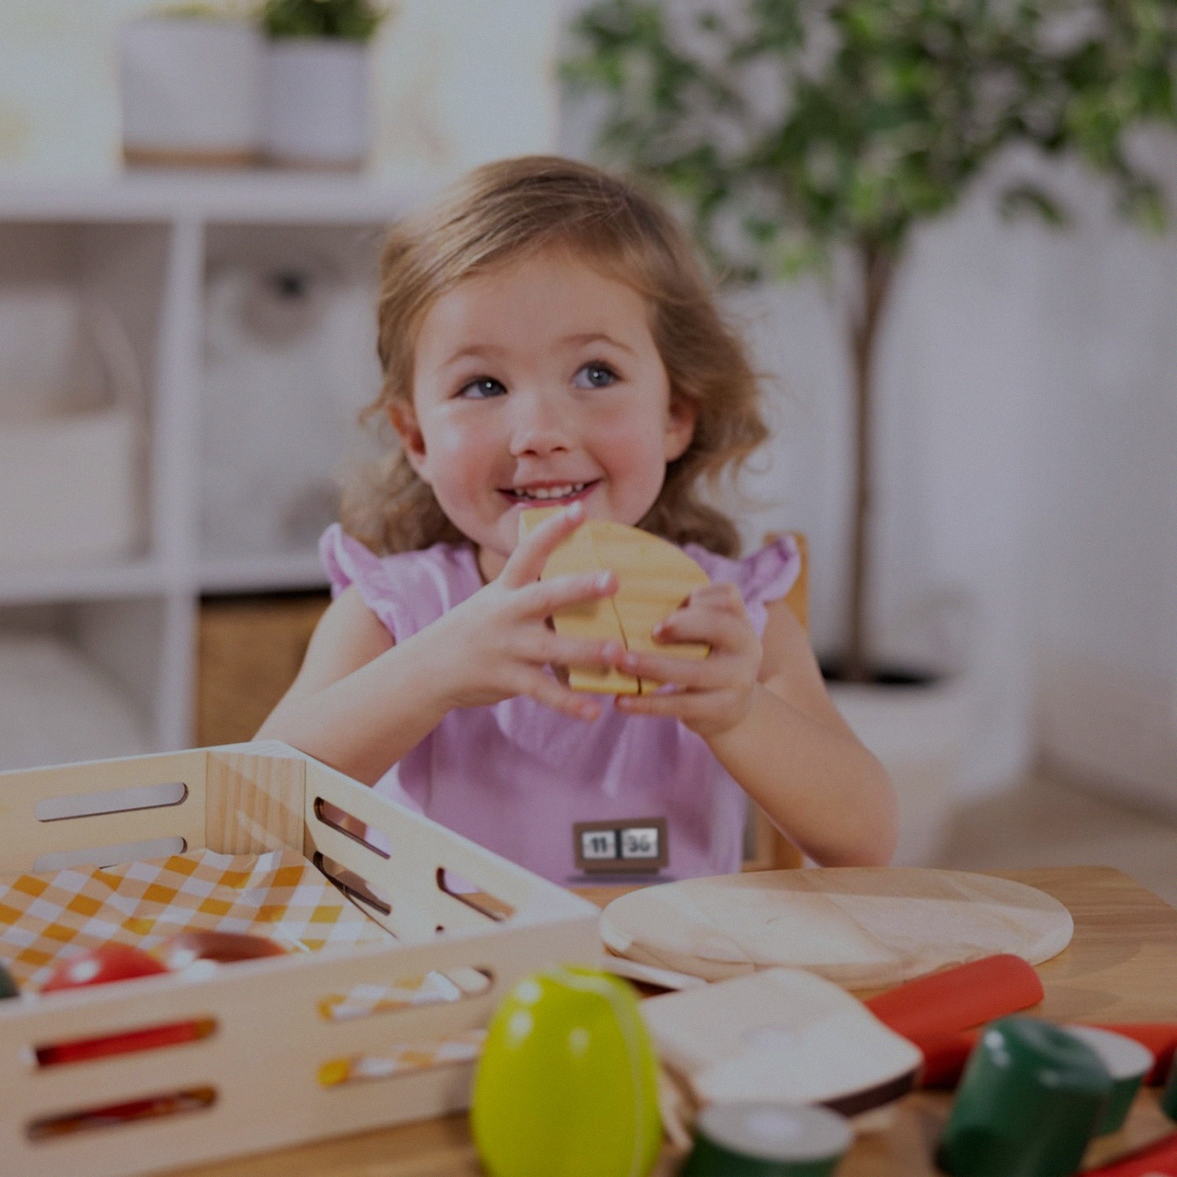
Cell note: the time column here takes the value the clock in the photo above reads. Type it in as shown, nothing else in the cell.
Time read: 11:36
